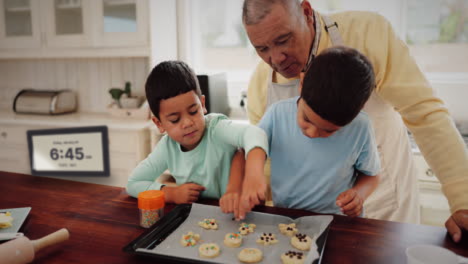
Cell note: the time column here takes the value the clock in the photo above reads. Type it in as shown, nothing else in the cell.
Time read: 6:45
